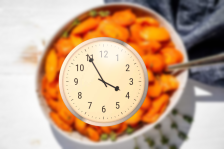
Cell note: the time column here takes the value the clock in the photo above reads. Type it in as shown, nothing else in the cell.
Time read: 3:55
